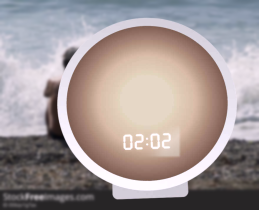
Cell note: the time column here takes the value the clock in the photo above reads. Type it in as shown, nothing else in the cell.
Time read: 2:02
